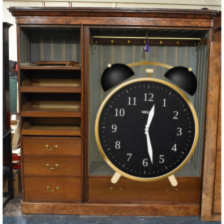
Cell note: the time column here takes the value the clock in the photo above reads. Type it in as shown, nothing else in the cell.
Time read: 12:28
